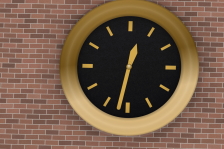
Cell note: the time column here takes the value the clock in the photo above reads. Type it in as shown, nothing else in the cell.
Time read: 12:32
